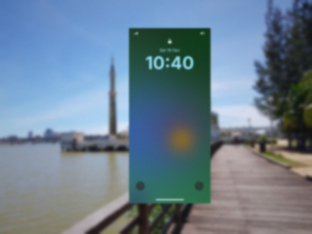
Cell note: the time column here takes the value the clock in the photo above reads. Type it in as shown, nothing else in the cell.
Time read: 10:40
